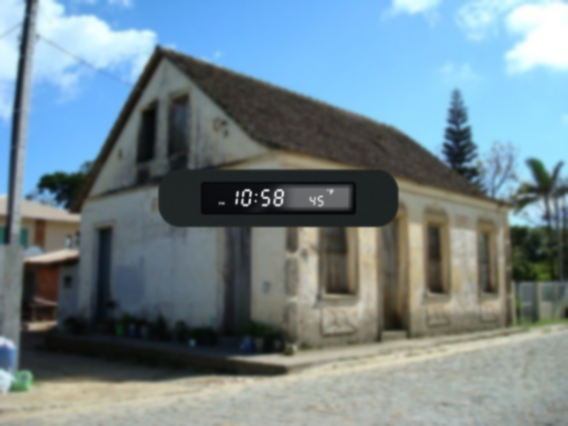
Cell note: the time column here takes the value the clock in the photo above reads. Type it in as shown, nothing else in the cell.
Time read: 10:58
